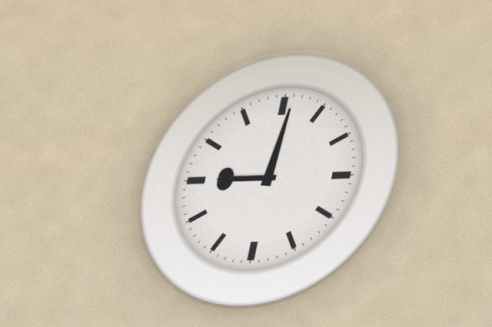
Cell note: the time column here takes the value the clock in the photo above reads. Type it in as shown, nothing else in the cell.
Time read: 9:01
